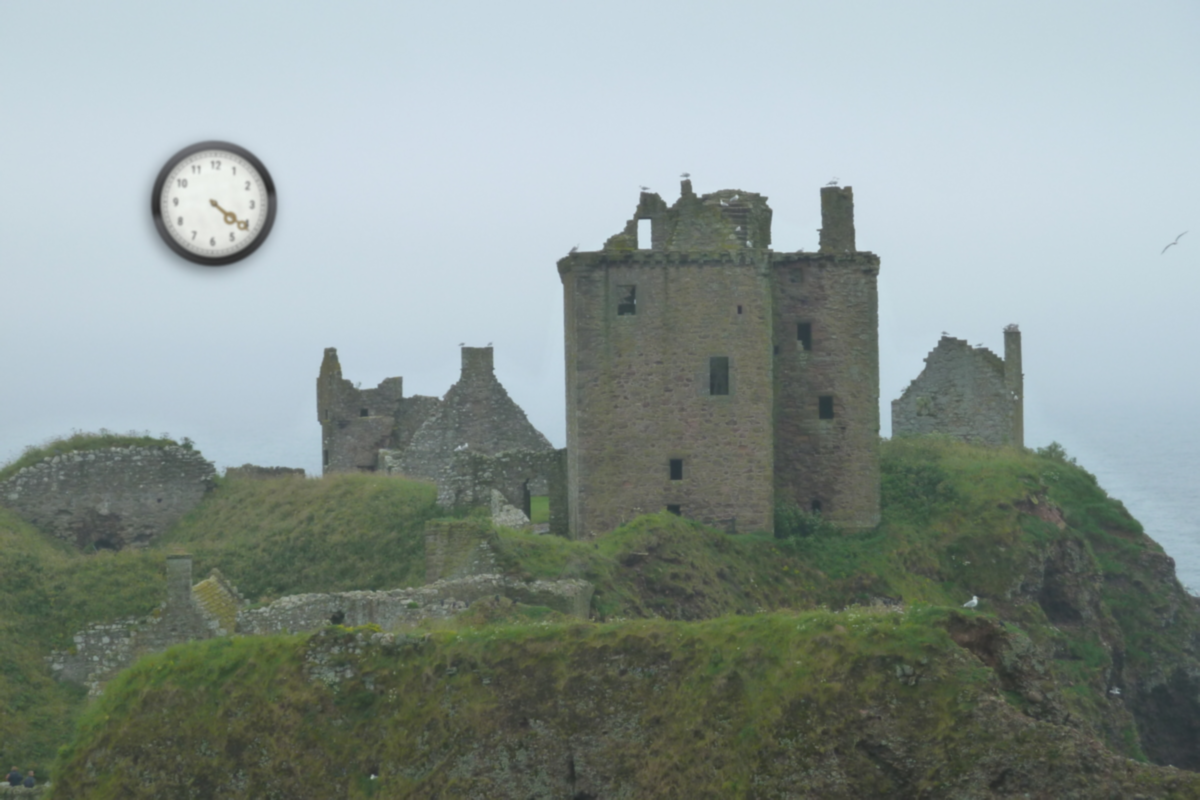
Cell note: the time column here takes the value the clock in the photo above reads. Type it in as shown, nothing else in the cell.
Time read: 4:21
